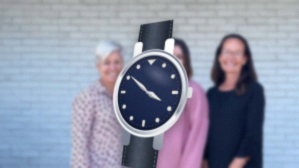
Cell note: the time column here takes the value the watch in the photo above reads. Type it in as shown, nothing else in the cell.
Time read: 3:51
